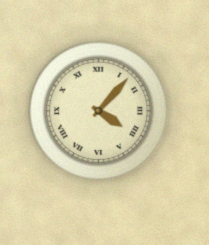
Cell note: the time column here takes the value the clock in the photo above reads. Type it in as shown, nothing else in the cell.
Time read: 4:07
